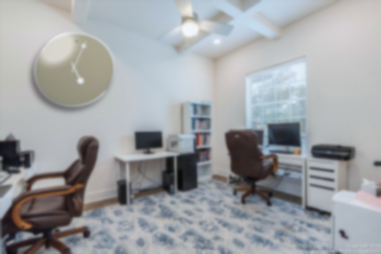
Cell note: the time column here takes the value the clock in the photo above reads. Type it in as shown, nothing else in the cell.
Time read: 5:03
